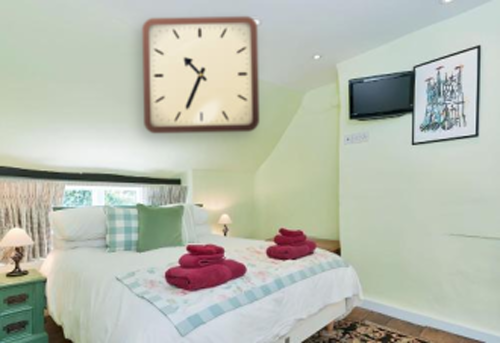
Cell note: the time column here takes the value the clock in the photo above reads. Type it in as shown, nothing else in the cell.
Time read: 10:34
